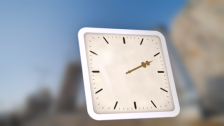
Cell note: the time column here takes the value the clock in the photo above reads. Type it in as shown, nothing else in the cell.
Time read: 2:11
